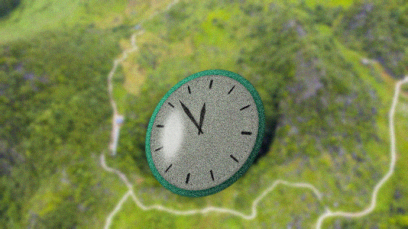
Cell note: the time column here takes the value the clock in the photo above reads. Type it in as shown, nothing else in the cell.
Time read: 11:52
